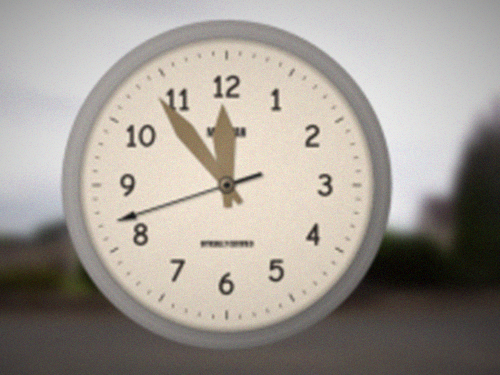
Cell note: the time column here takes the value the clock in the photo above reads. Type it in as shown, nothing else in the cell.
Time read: 11:53:42
